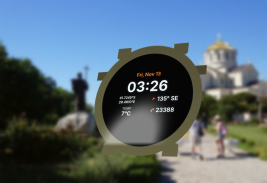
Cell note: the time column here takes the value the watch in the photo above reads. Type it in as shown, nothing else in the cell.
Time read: 3:26
